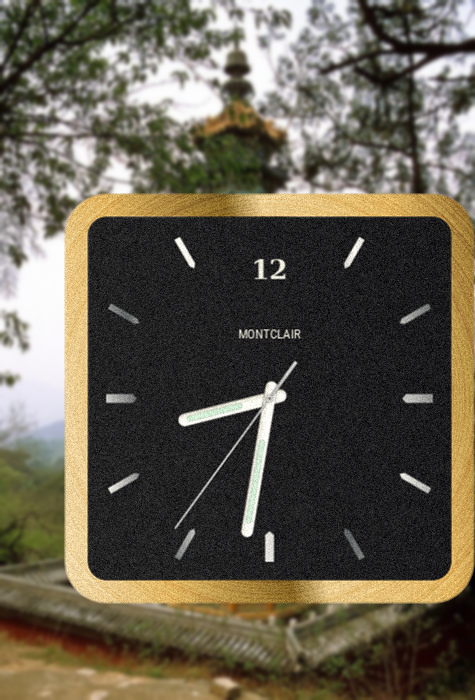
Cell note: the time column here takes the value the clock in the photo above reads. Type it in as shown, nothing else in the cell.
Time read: 8:31:36
